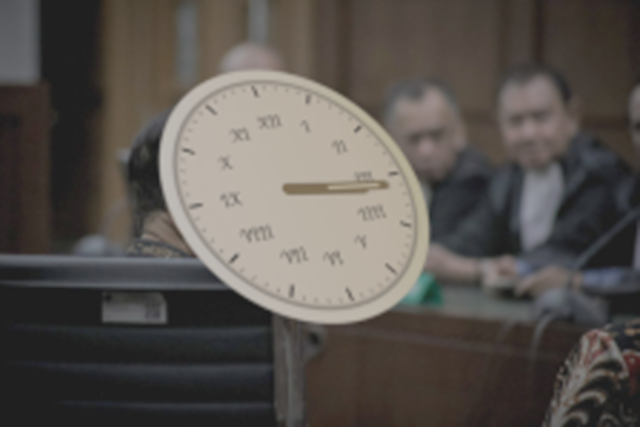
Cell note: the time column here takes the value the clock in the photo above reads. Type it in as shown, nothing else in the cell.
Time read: 3:16
